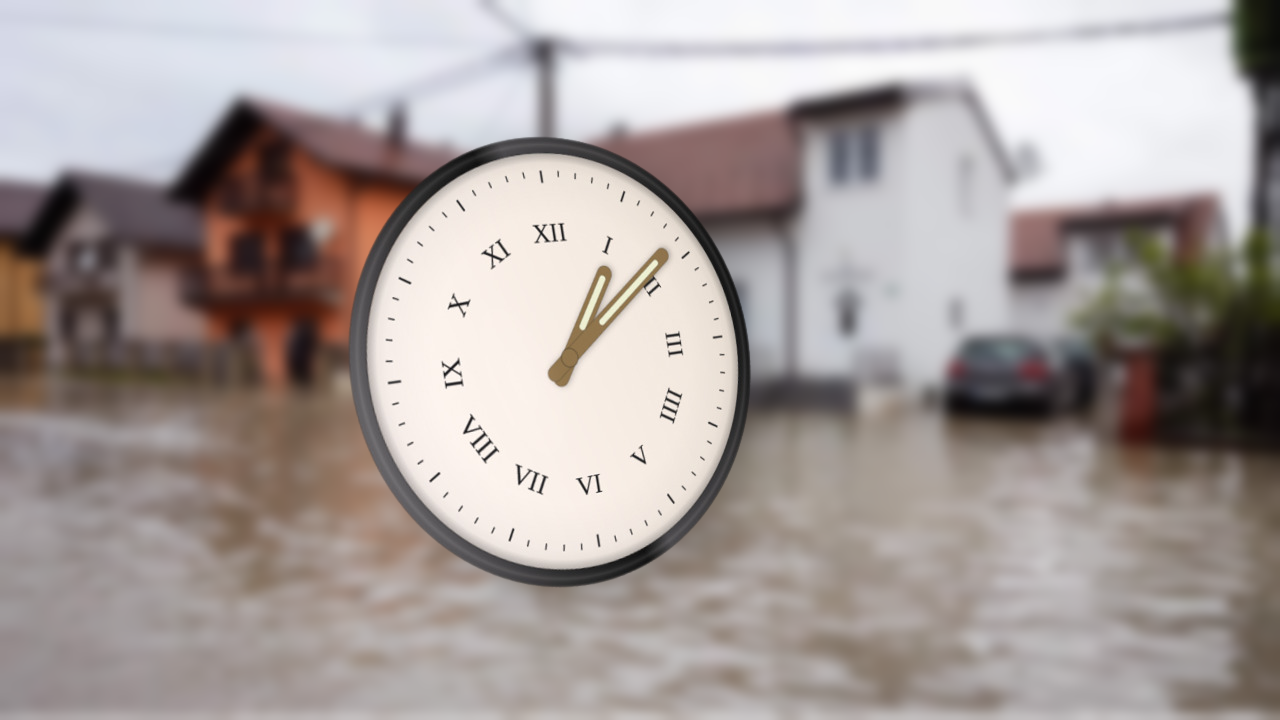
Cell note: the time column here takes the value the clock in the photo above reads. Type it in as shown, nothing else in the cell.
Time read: 1:09
